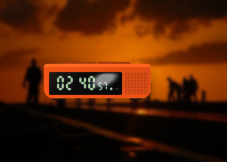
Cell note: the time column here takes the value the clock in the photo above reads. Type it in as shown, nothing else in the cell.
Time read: 2:40:57
